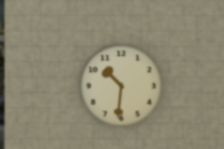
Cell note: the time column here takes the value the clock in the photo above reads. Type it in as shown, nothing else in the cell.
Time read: 10:31
